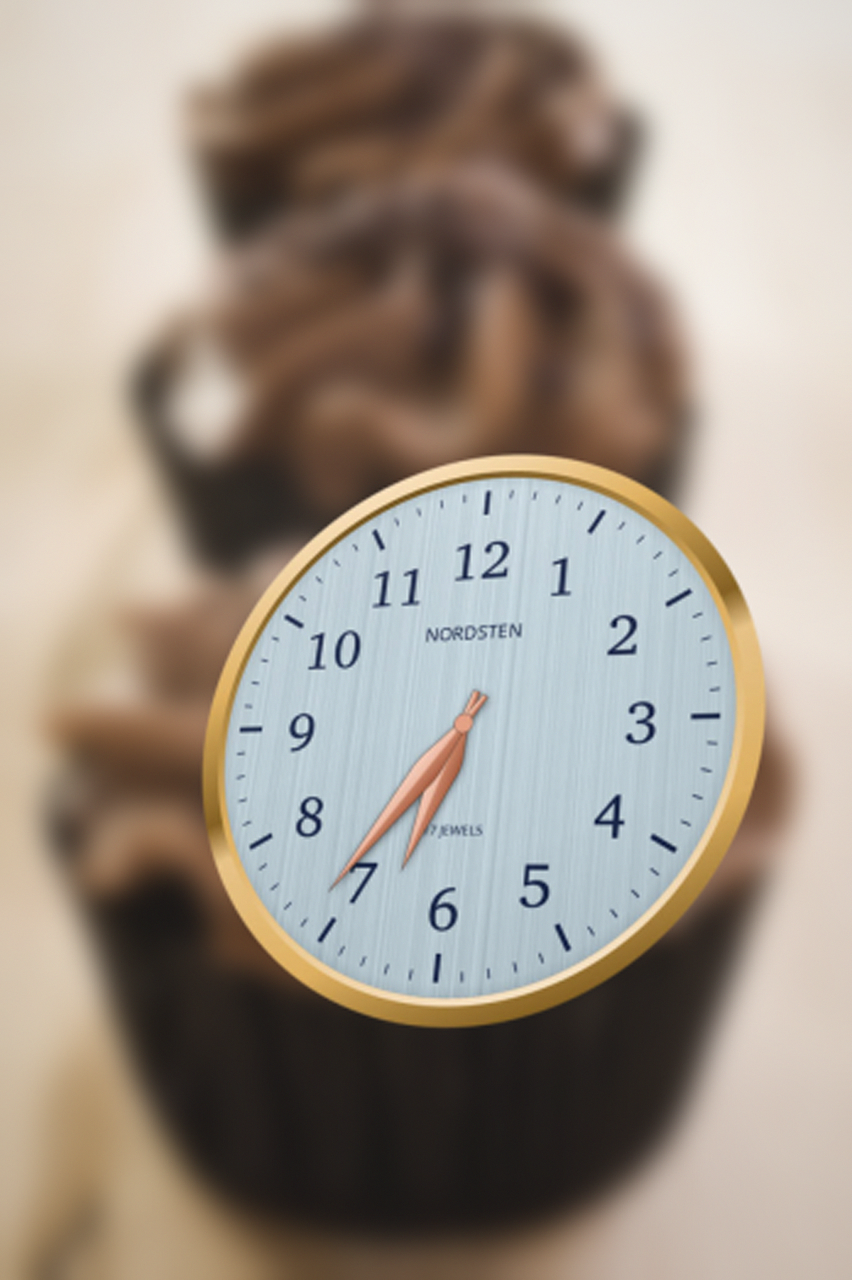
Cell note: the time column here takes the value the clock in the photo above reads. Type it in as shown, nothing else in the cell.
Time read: 6:36
